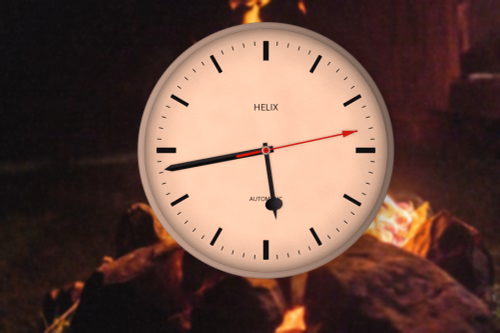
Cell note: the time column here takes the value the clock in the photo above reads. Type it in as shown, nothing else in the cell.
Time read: 5:43:13
